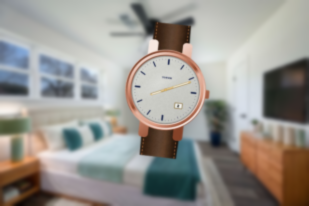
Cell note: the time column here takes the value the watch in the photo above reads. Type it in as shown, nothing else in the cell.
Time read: 8:11
